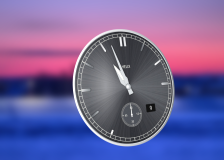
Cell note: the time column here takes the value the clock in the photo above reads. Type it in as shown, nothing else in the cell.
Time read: 10:57
